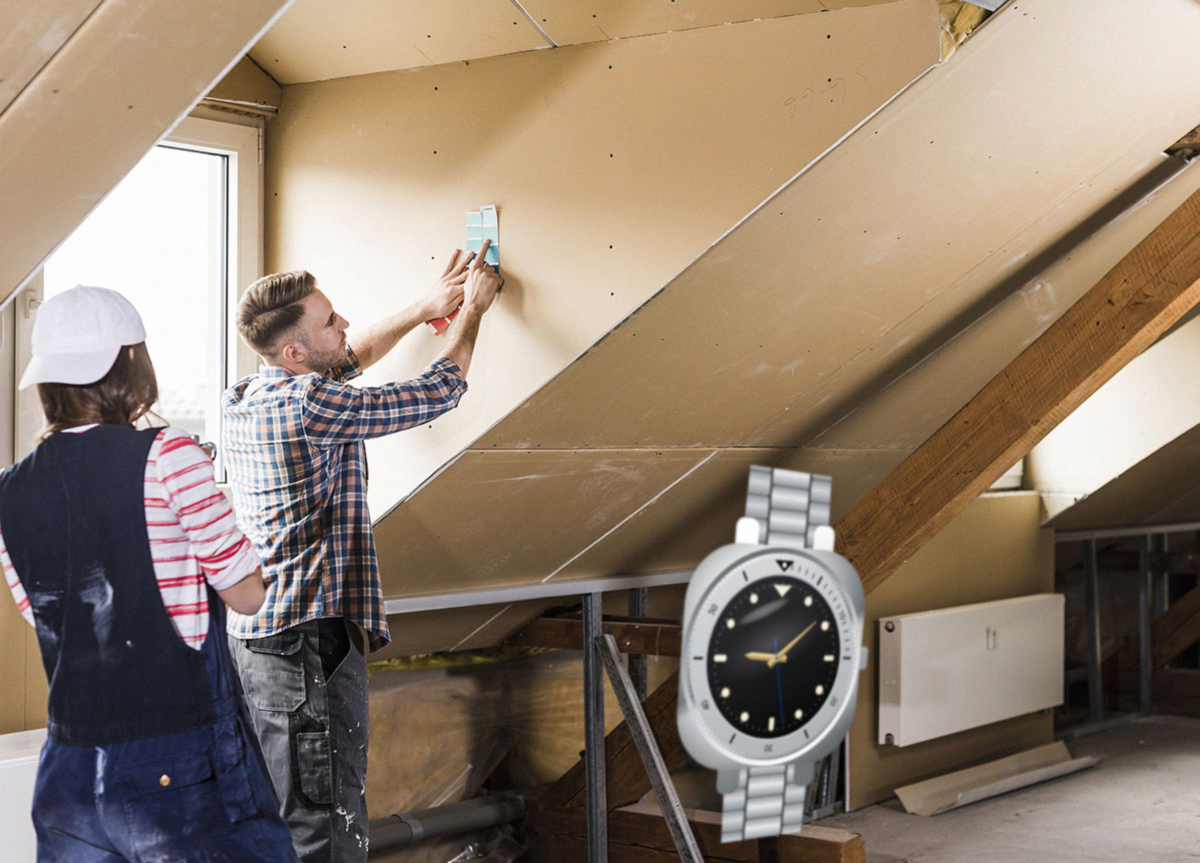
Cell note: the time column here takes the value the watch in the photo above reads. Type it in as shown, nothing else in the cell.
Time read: 9:08:28
